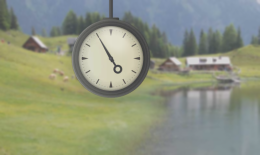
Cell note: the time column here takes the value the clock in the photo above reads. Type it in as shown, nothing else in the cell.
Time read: 4:55
